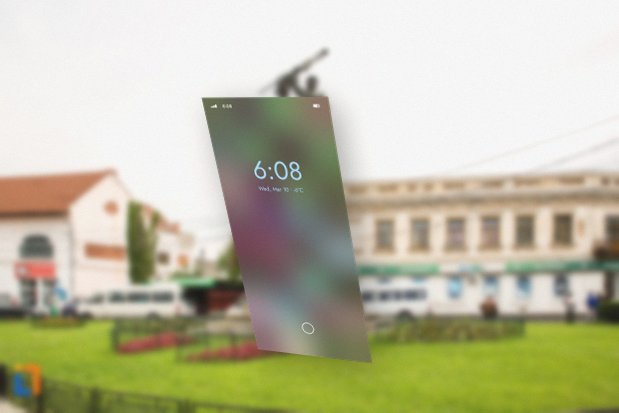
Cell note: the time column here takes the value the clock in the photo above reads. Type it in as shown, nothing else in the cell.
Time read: 6:08
